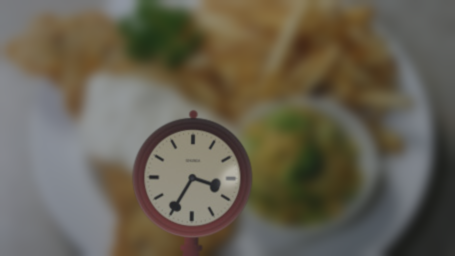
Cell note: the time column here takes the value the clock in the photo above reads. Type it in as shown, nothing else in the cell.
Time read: 3:35
